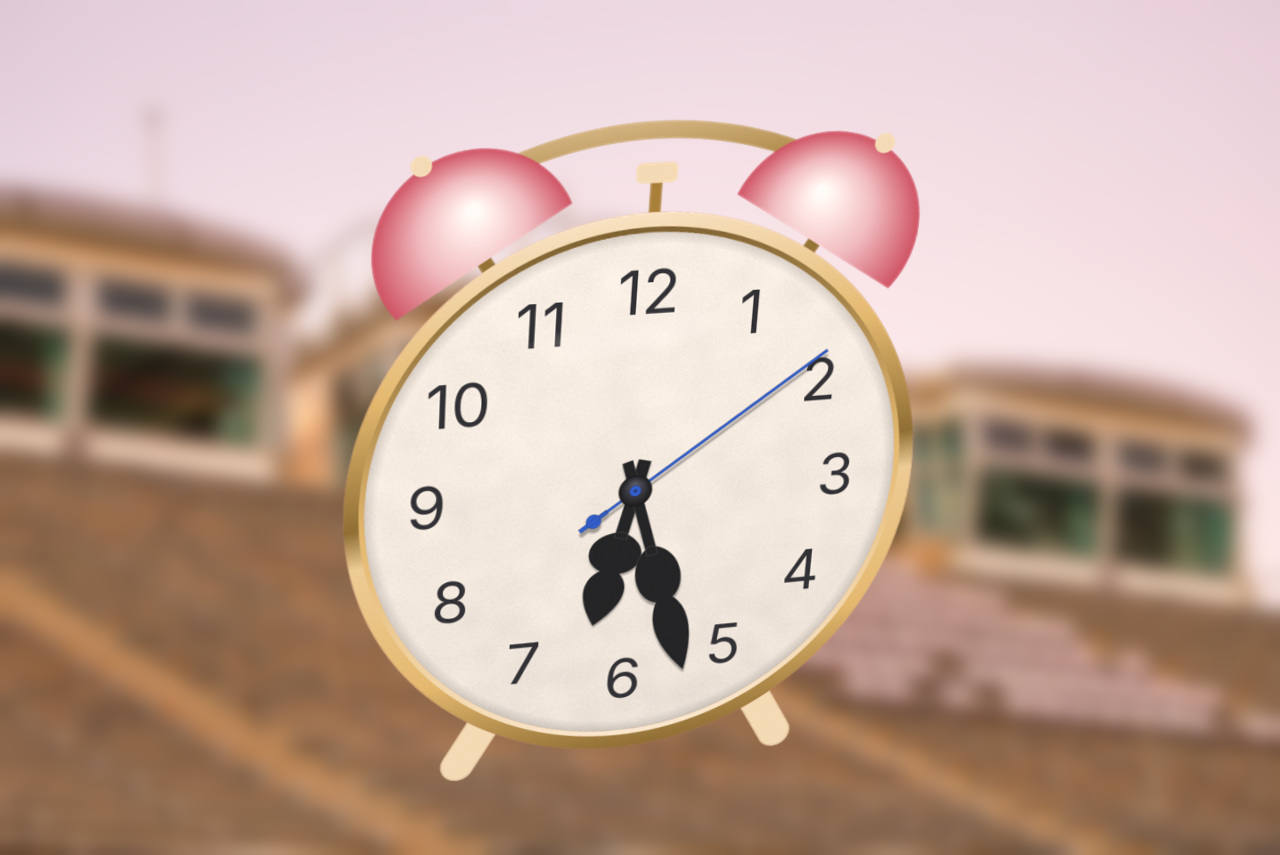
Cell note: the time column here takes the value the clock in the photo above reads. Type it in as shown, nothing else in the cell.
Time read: 6:27:09
